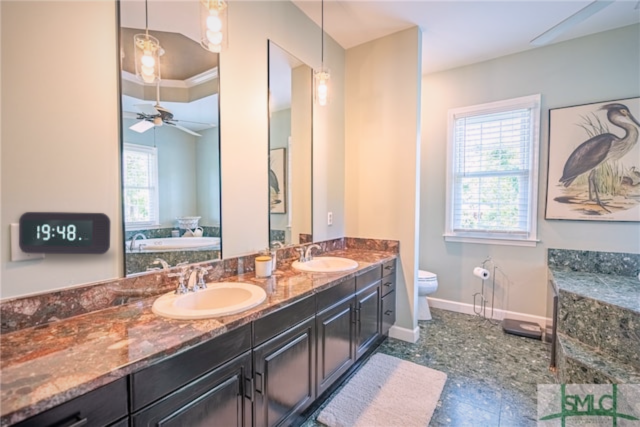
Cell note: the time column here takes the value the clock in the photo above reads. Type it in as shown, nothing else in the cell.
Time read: 19:48
